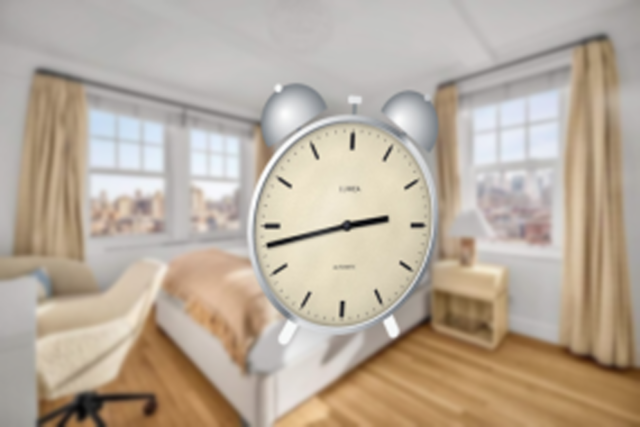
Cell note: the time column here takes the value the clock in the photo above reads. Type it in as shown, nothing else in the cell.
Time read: 2:43
